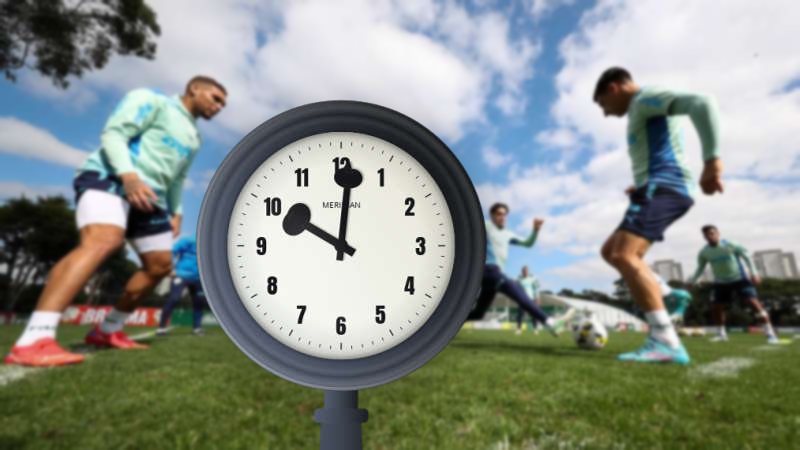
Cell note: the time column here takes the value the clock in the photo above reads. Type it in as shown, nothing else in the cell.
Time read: 10:01
